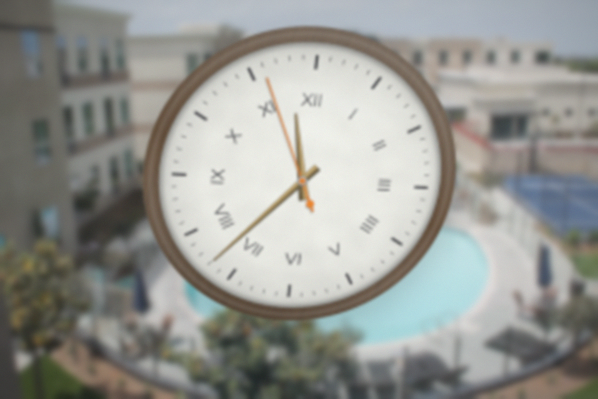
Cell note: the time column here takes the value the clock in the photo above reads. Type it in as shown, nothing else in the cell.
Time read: 11:36:56
